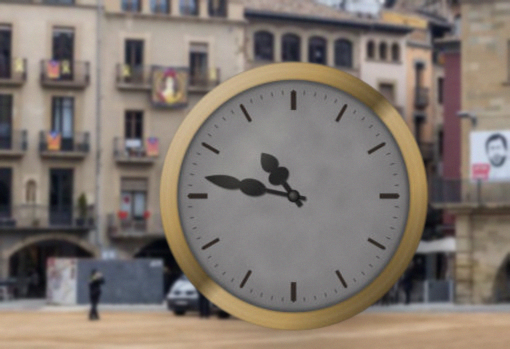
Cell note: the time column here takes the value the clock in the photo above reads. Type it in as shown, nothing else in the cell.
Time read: 10:47
